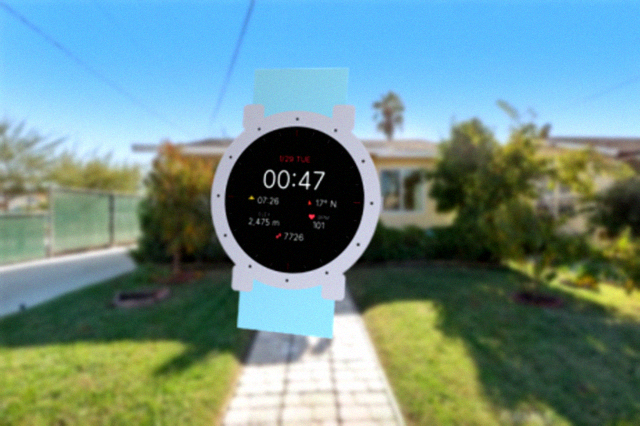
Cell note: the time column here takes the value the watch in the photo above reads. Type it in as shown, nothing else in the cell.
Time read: 0:47
